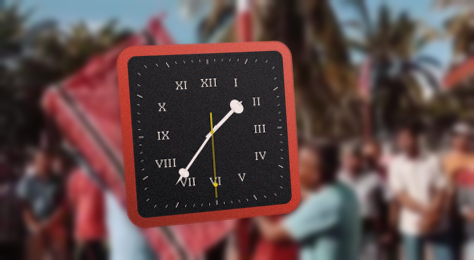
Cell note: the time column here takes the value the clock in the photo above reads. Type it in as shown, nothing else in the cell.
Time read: 1:36:30
